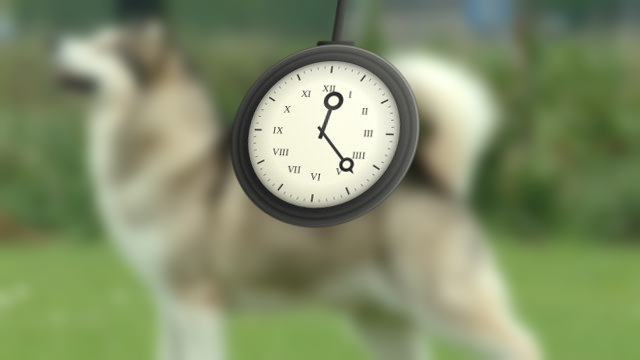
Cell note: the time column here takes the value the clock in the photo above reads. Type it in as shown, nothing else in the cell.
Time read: 12:23
